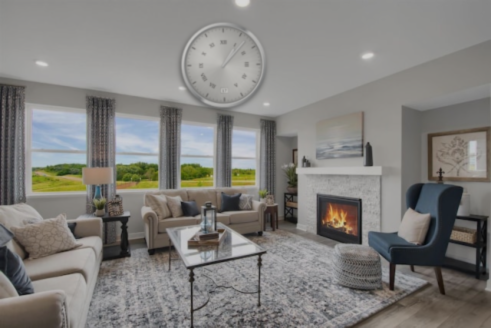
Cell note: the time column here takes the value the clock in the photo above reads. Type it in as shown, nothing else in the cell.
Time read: 1:07
